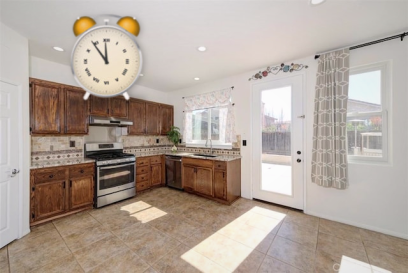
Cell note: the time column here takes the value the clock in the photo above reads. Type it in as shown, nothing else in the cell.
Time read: 11:54
